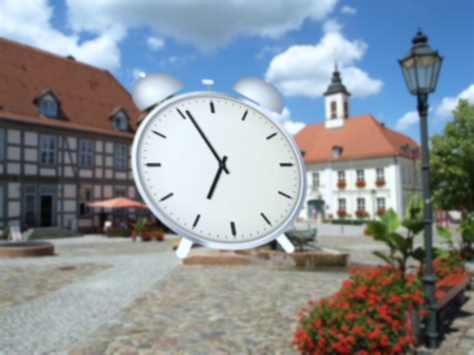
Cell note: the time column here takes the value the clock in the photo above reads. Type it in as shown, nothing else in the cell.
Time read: 6:56
